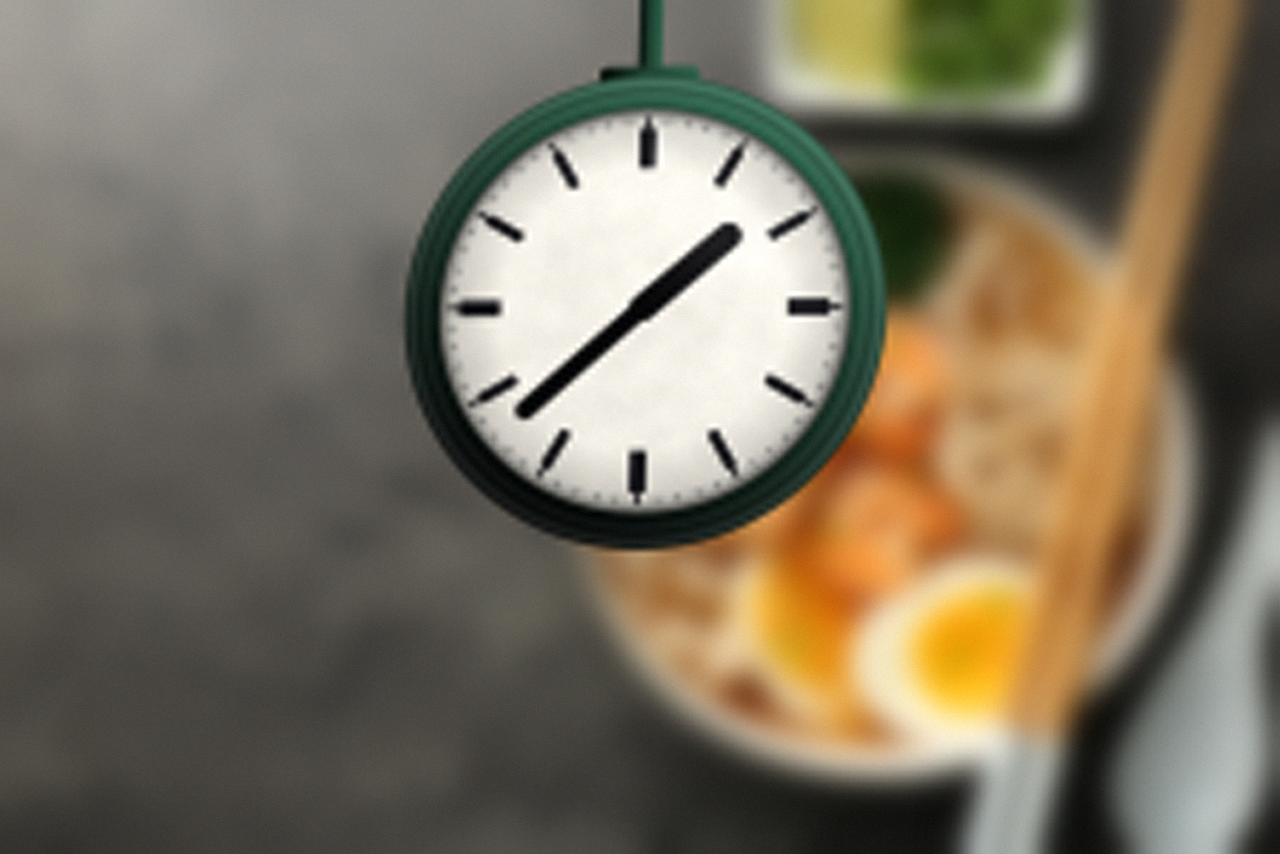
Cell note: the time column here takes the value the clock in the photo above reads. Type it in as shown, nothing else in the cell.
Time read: 1:38
